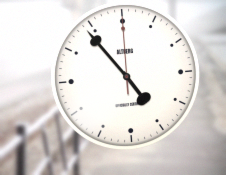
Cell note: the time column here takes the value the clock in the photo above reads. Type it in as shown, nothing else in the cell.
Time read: 4:54:00
